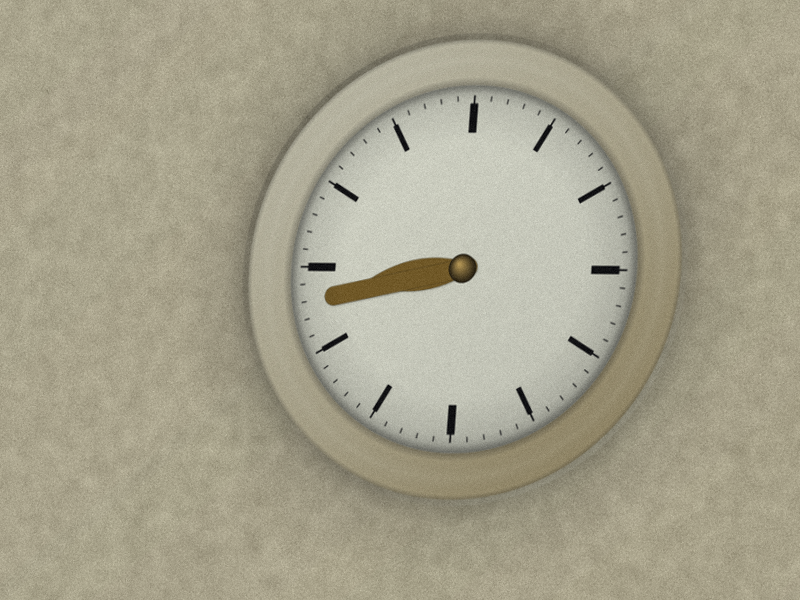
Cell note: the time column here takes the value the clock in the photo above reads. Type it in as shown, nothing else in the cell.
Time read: 8:43
